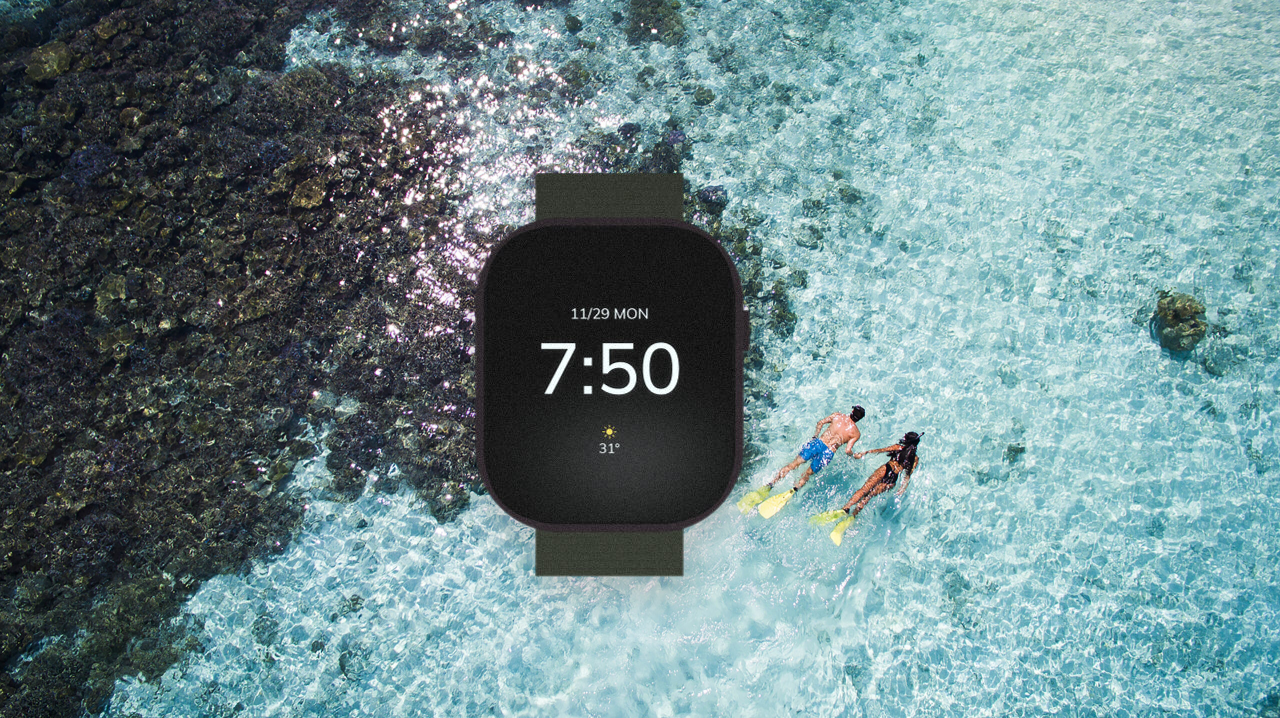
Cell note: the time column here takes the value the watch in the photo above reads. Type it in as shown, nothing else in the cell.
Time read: 7:50
